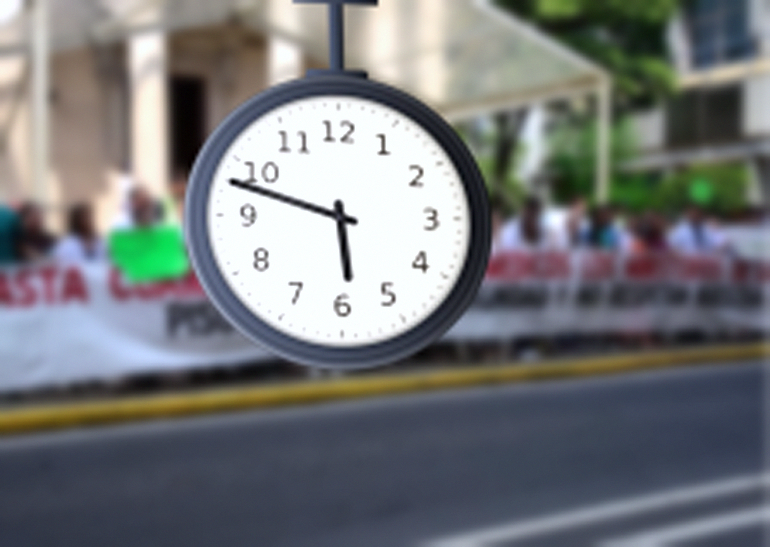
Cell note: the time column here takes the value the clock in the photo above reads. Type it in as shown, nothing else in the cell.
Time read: 5:48
